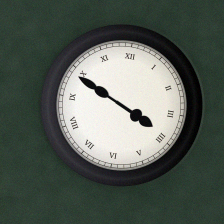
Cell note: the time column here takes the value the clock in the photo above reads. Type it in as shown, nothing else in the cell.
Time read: 3:49
